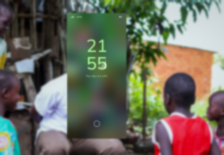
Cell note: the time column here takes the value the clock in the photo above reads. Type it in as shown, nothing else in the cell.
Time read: 21:55
